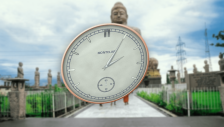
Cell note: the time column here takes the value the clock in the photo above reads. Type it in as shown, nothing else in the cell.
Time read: 2:05
